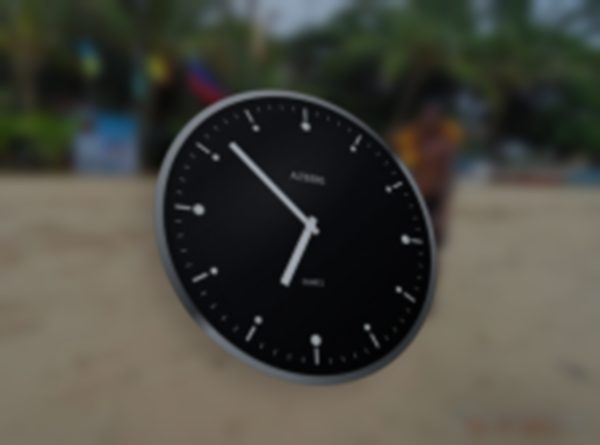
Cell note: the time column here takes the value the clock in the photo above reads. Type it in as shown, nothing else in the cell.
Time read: 6:52
